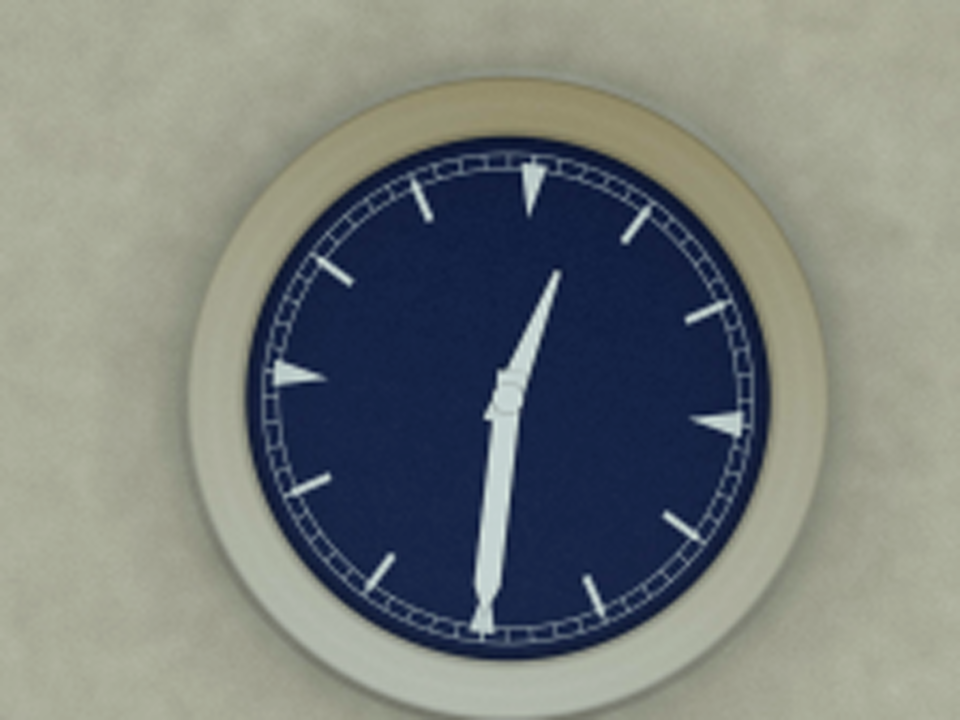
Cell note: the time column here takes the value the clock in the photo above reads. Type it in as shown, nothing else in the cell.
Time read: 12:30
